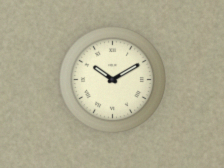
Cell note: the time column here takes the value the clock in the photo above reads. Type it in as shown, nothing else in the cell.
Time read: 10:10
